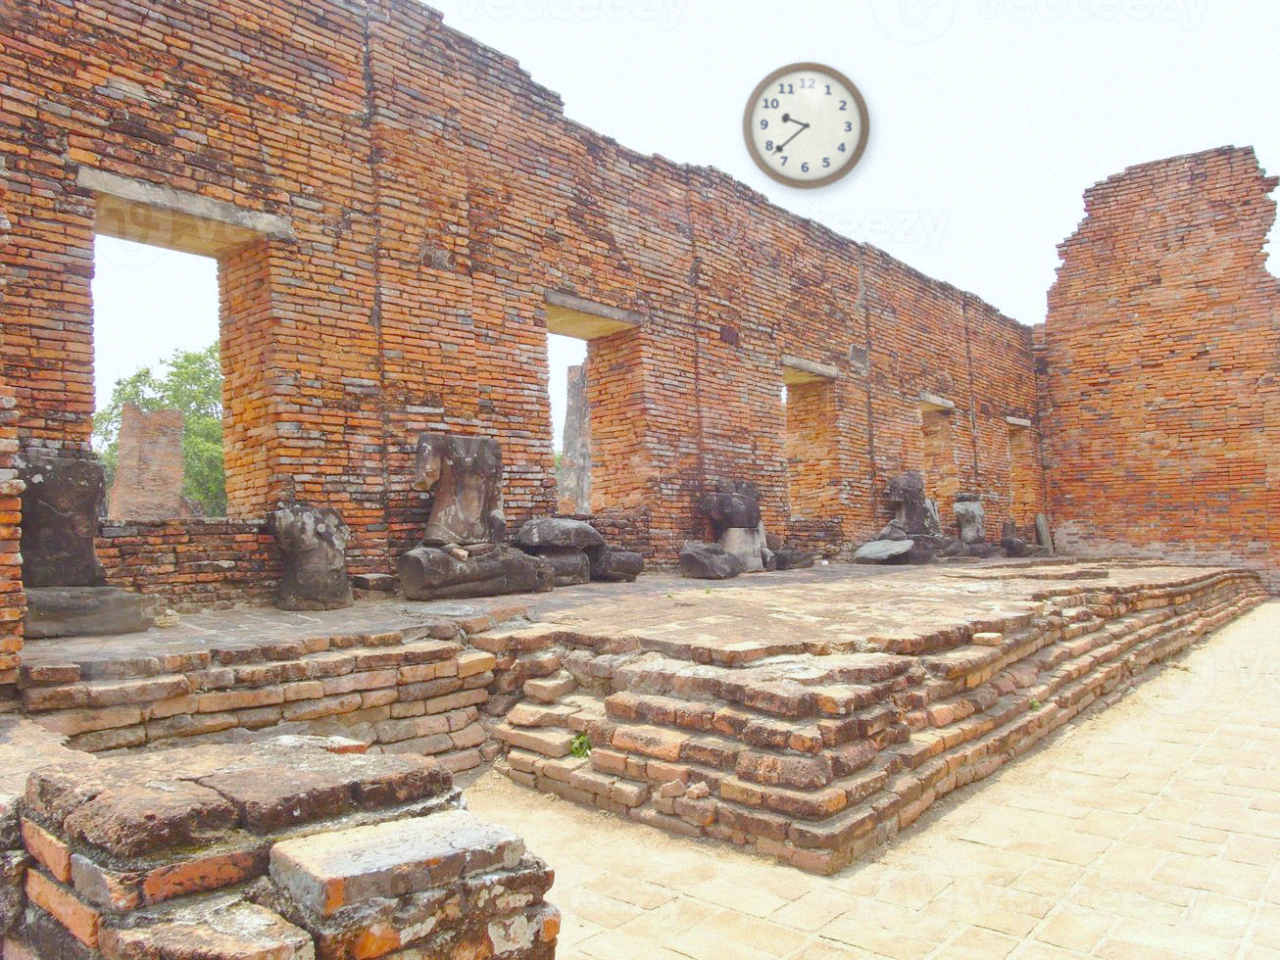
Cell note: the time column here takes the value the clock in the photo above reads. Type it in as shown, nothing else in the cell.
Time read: 9:38
